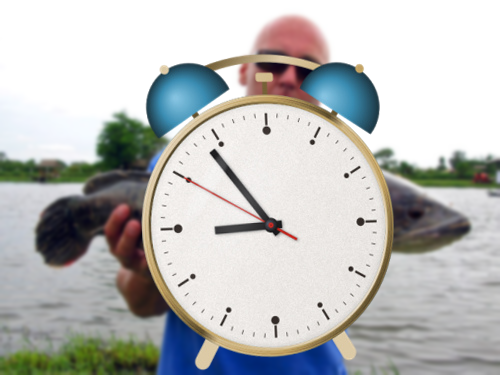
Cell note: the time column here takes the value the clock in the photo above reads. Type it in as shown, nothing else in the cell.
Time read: 8:53:50
